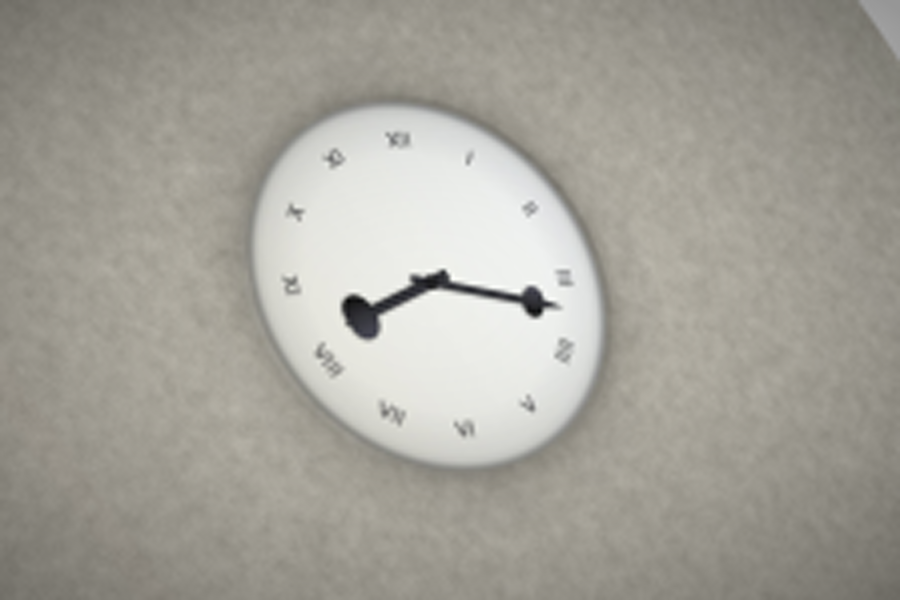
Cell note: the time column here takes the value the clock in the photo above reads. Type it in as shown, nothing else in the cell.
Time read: 8:17
